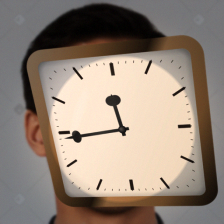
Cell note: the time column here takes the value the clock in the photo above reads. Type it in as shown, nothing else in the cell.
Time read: 11:44
